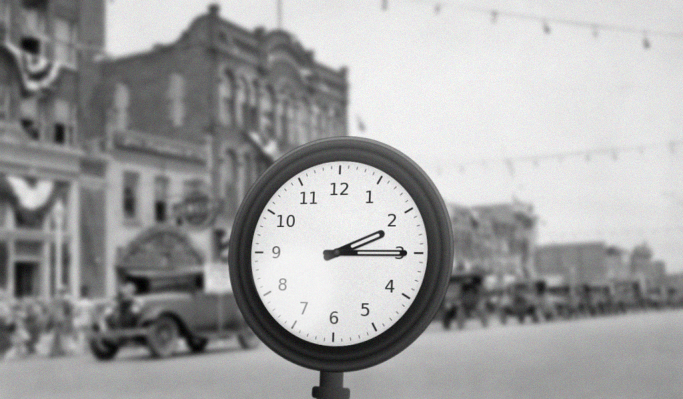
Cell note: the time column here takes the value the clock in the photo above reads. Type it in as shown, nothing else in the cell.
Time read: 2:15
